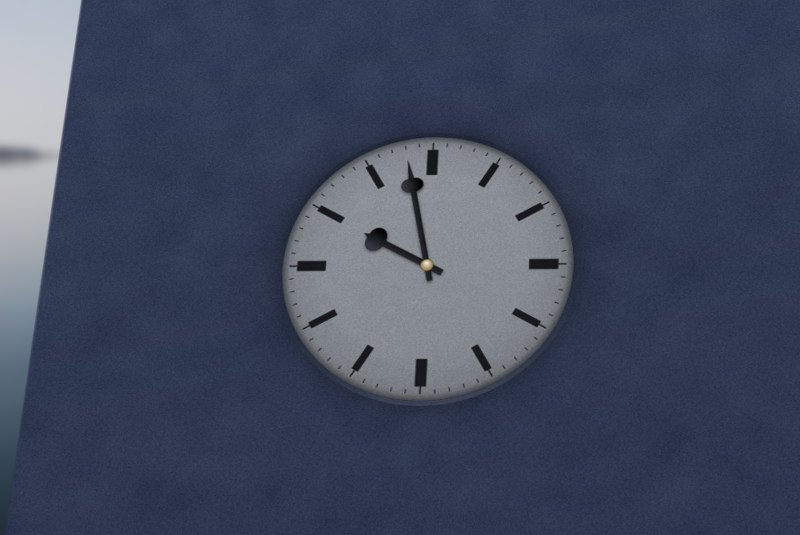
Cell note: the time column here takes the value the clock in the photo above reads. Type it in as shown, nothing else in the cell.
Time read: 9:58
